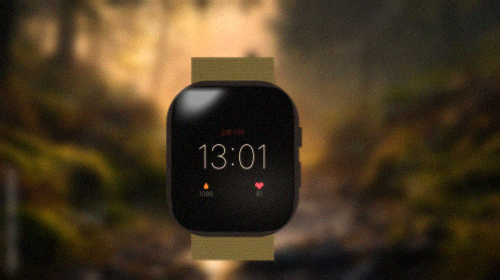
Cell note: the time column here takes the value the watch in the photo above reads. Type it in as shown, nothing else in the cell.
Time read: 13:01
